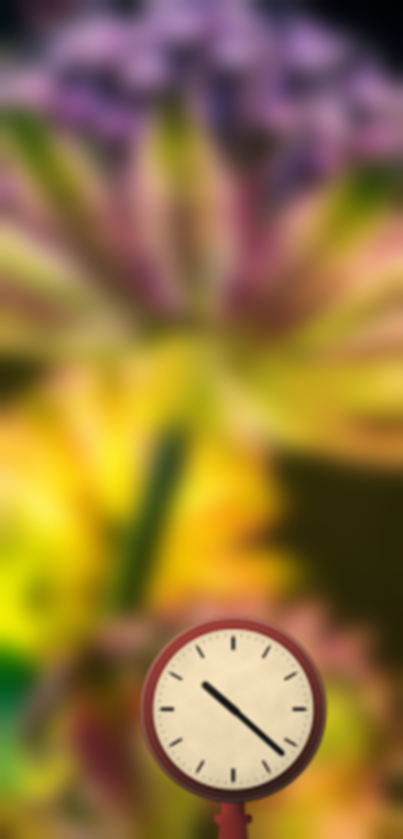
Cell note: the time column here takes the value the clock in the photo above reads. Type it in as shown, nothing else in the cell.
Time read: 10:22
